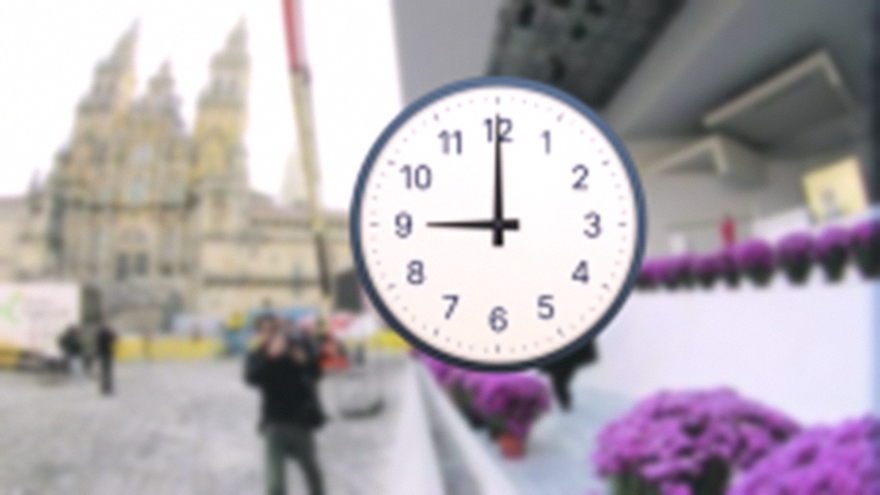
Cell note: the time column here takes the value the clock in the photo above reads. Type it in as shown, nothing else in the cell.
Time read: 9:00
